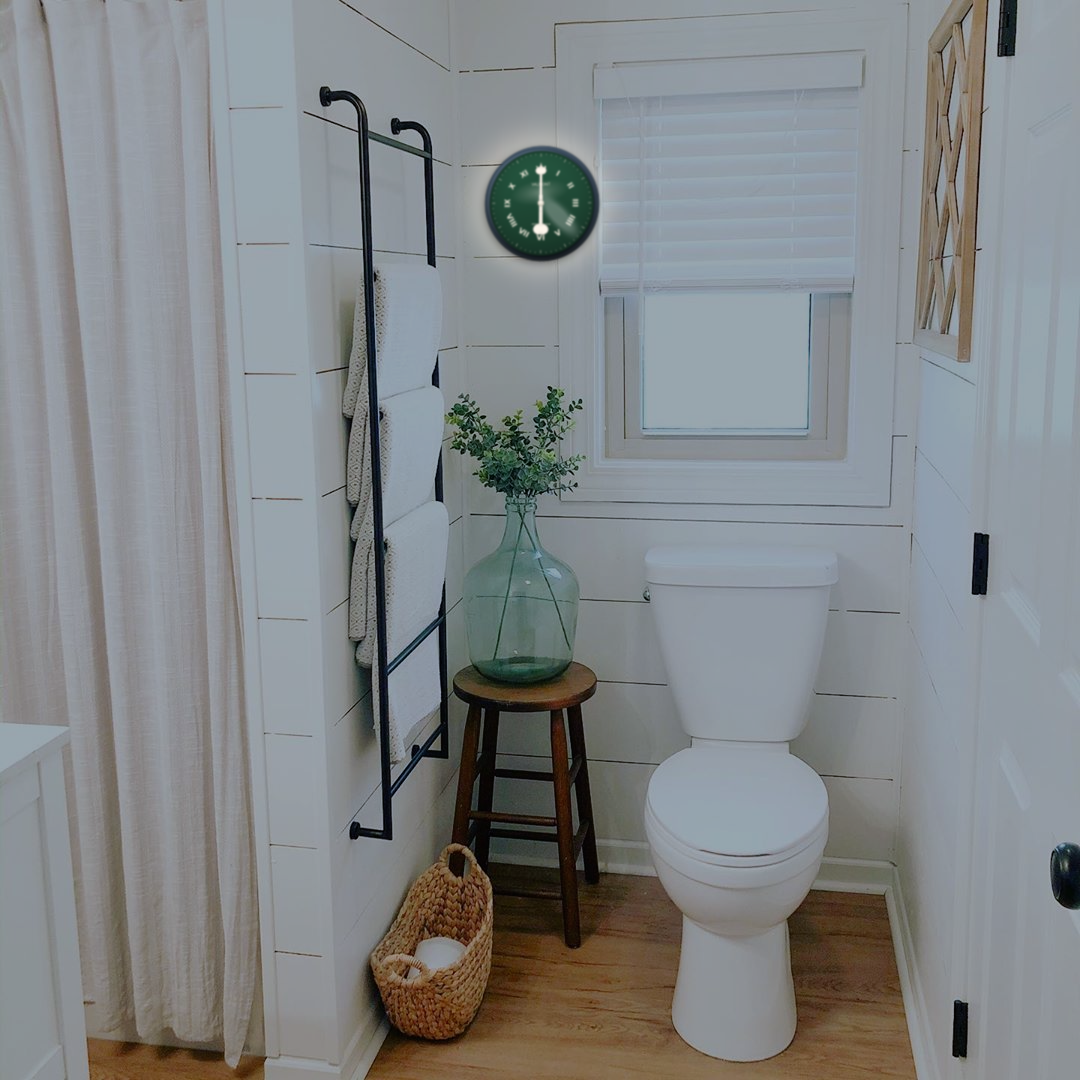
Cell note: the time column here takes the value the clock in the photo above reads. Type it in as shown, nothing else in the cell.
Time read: 6:00
